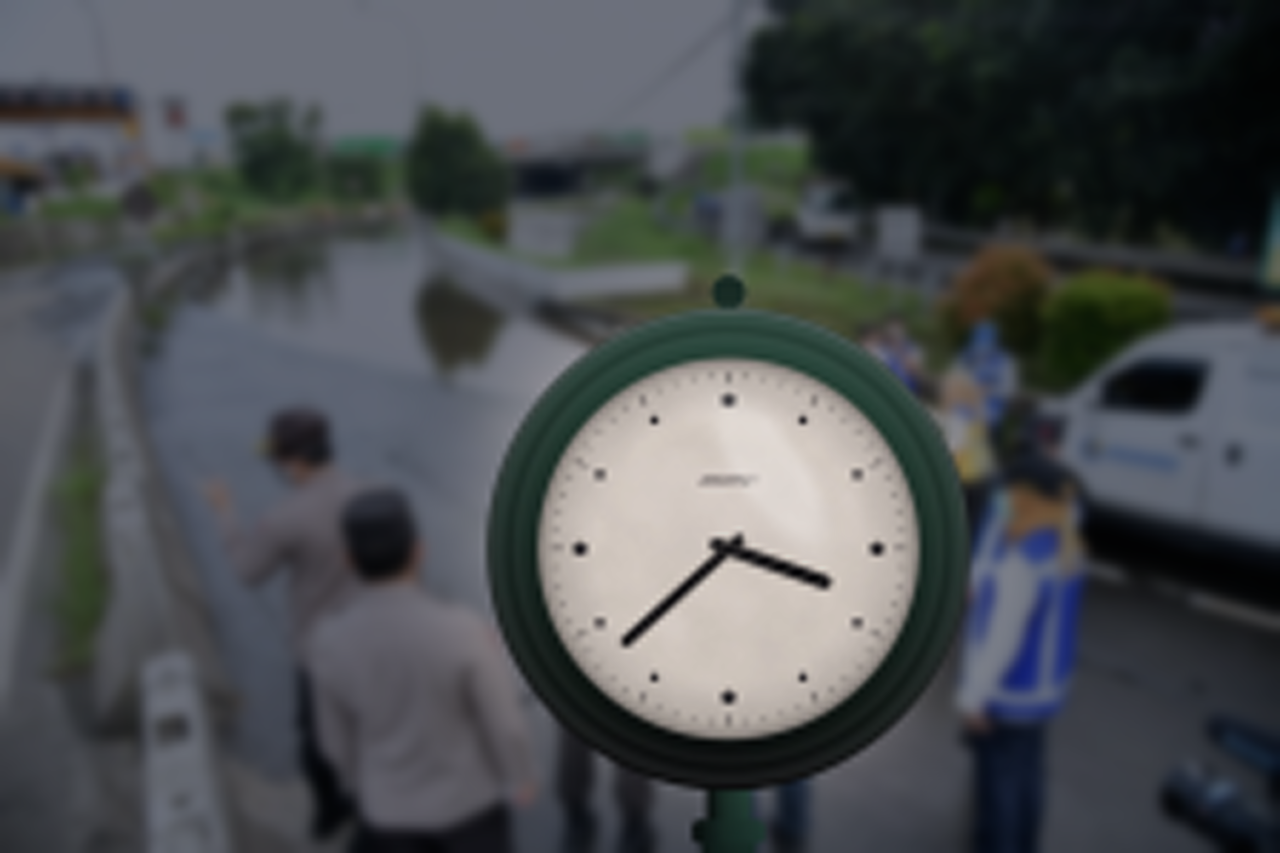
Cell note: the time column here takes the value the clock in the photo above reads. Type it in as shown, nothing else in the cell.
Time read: 3:38
